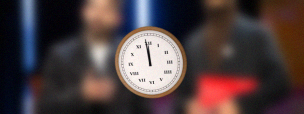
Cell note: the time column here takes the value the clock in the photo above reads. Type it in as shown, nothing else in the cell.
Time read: 11:59
